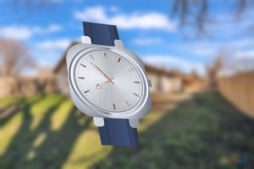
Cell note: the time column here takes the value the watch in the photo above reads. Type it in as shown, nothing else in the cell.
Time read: 7:53
